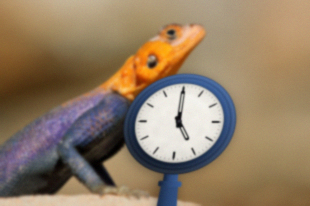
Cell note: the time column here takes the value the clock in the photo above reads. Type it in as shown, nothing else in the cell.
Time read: 5:00
